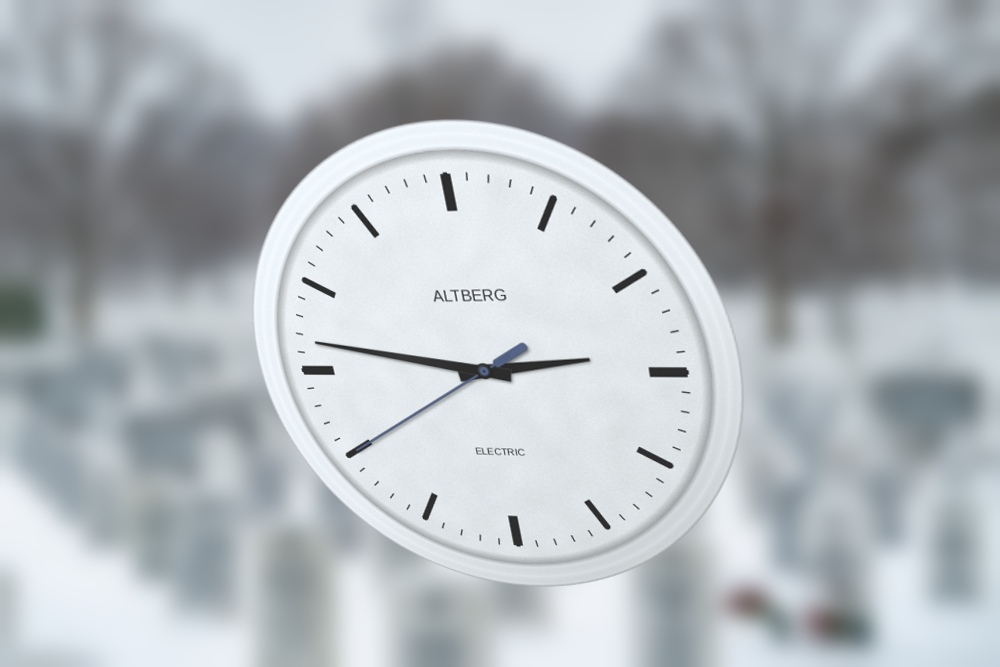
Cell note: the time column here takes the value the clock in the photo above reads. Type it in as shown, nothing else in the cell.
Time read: 2:46:40
